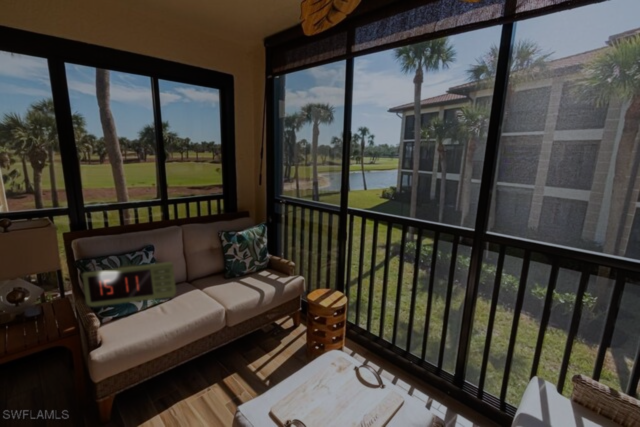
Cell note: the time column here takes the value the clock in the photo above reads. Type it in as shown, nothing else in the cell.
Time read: 15:11
